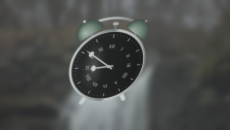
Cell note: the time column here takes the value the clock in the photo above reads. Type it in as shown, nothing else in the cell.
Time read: 8:51
